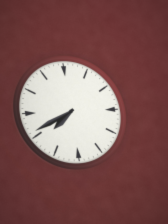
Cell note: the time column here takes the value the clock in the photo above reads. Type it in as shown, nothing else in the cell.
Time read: 7:41
